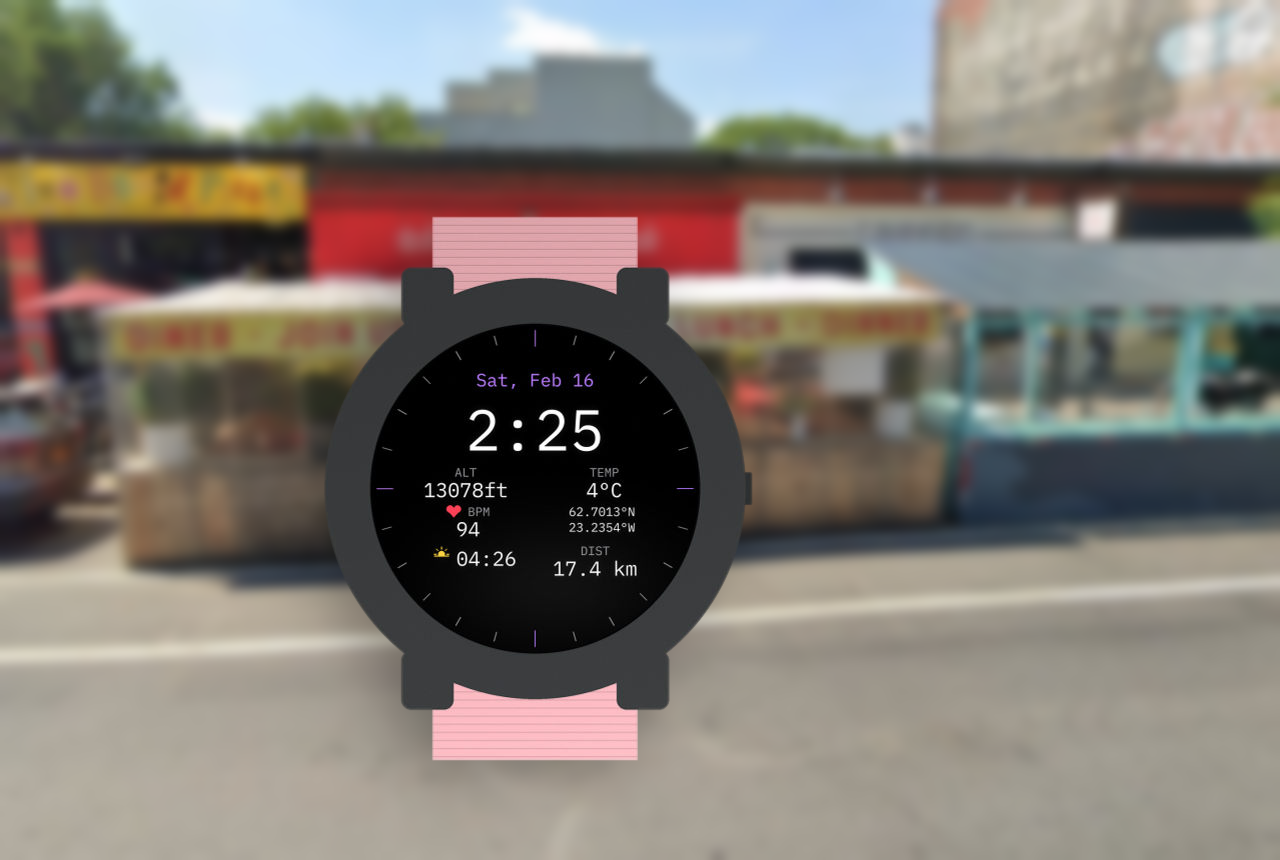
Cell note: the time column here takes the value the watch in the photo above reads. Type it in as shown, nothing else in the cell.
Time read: 2:25
